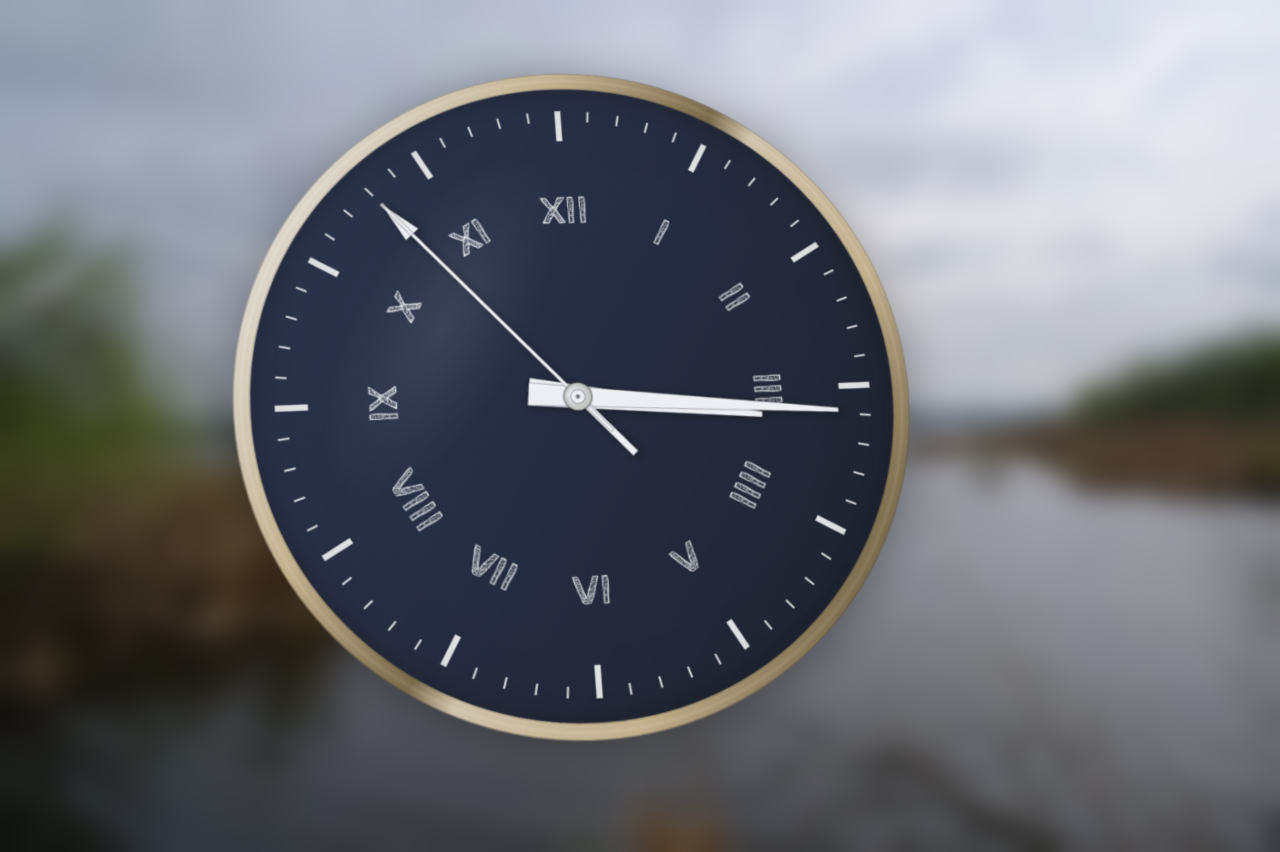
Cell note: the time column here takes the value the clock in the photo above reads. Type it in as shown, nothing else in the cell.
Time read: 3:15:53
